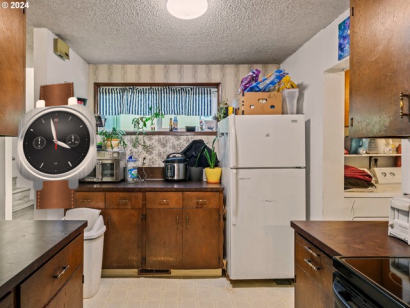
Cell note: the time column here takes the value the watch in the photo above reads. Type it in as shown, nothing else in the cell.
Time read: 3:58
